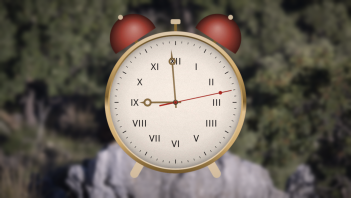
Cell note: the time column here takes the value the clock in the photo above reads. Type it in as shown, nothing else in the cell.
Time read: 8:59:13
